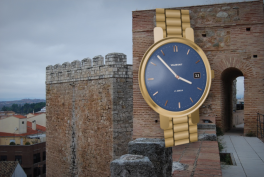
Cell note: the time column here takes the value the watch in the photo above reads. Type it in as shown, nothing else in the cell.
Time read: 3:53
